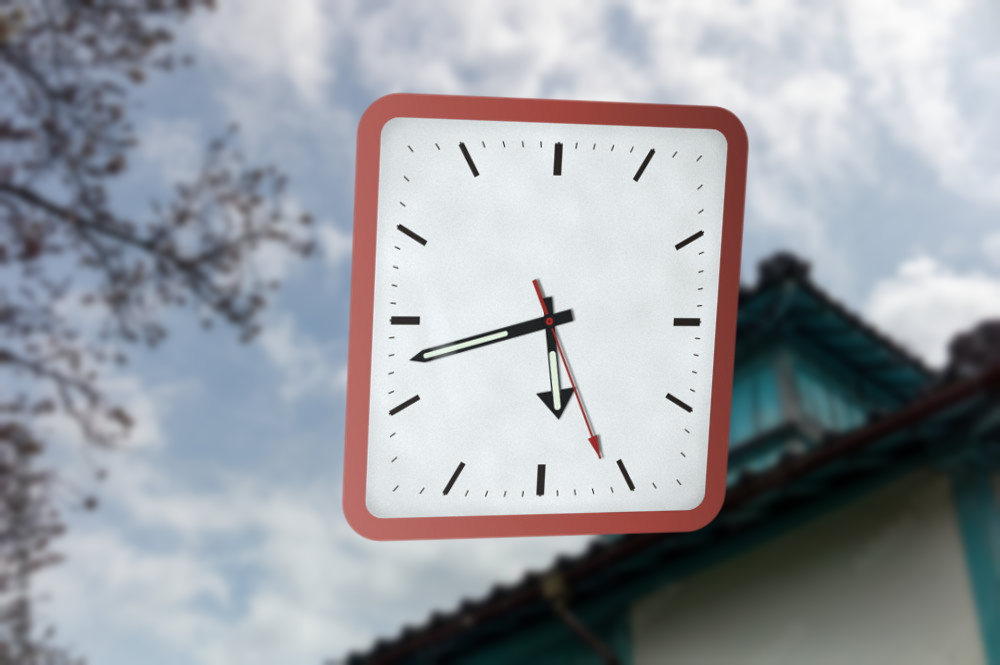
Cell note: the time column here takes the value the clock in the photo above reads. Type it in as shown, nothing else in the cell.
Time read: 5:42:26
